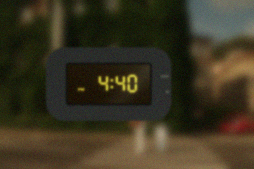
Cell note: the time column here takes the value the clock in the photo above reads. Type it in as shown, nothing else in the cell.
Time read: 4:40
